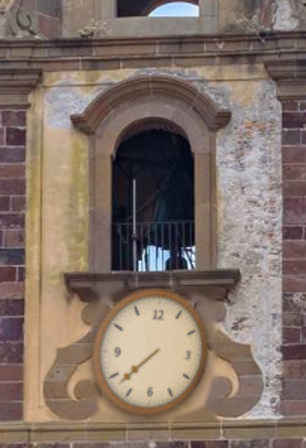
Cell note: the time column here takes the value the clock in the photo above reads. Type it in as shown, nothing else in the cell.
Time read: 7:38
